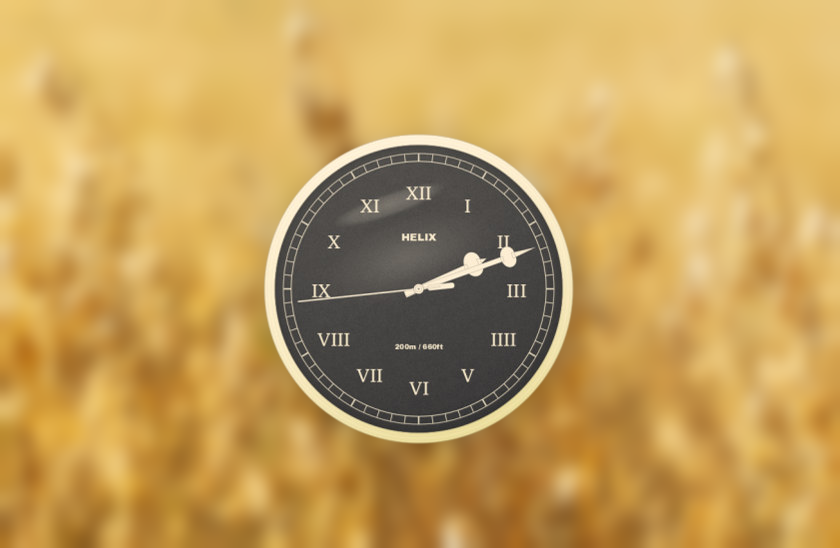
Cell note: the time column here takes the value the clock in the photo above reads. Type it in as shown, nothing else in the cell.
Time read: 2:11:44
